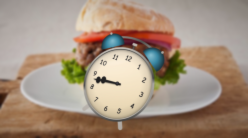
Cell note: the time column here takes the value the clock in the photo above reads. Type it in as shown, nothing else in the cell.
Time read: 8:43
